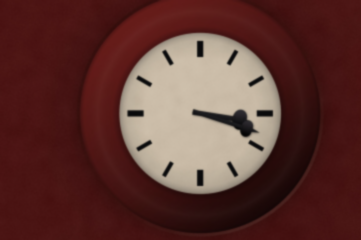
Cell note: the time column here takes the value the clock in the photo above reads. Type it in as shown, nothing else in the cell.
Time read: 3:18
